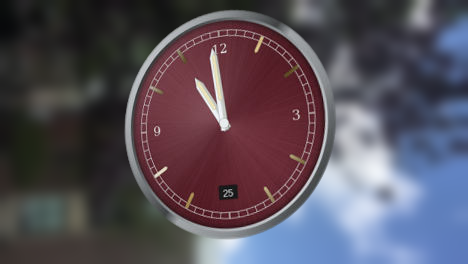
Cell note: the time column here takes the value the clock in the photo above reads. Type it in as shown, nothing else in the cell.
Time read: 10:59
